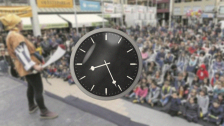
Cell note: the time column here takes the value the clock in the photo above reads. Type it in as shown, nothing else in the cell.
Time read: 8:26
